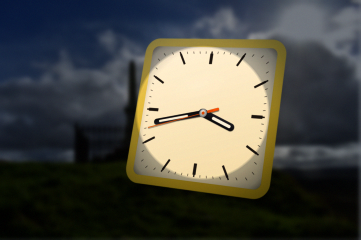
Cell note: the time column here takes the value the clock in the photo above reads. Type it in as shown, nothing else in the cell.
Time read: 3:42:42
